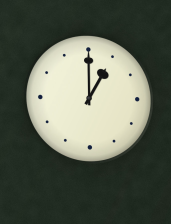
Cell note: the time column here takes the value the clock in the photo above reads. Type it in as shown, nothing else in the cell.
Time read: 1:00
